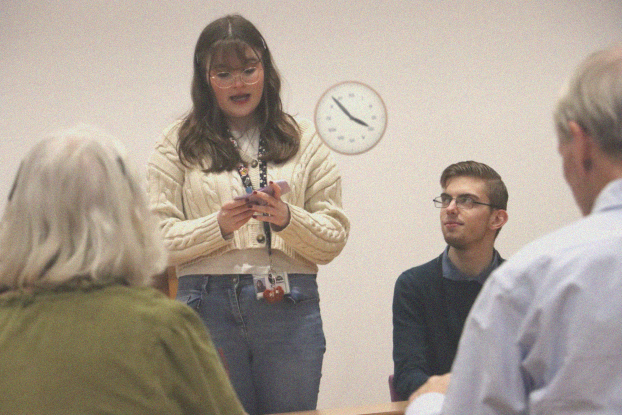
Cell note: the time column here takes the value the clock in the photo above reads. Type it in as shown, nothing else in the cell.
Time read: 3:53
